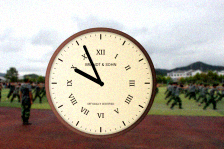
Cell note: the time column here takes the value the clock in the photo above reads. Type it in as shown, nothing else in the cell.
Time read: 9:56
